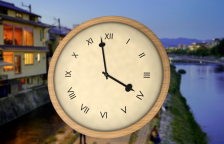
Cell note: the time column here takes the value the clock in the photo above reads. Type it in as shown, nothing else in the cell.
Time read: 3:58
